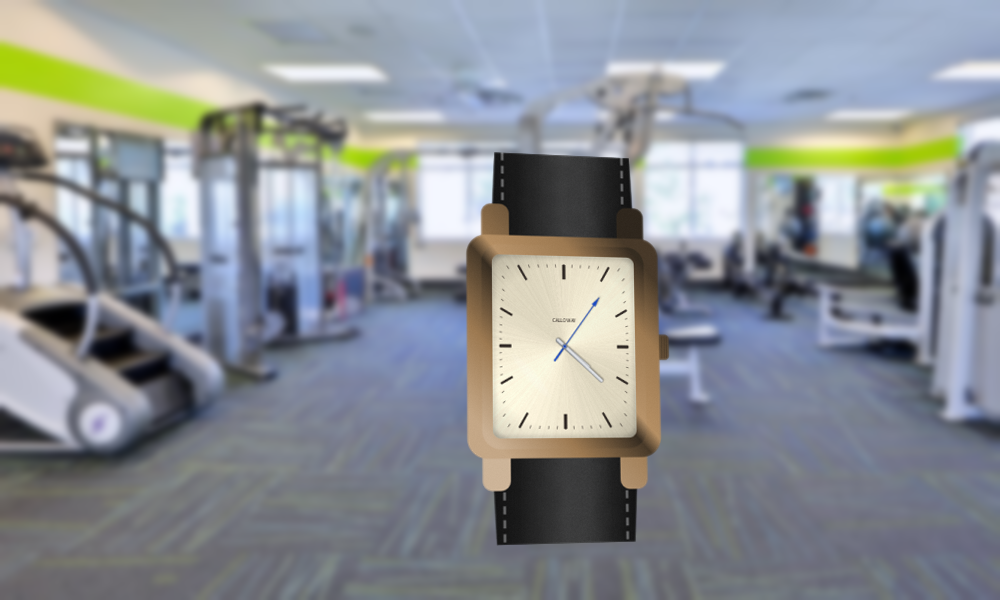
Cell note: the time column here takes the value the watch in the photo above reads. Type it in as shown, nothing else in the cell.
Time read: 4:22:06
